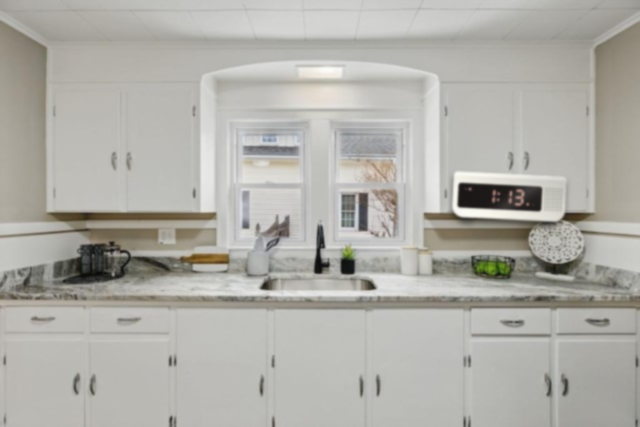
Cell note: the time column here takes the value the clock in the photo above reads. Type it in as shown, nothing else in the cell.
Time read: 1:13
